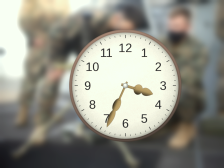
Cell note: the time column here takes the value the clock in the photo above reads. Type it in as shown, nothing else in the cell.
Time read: 3:34
